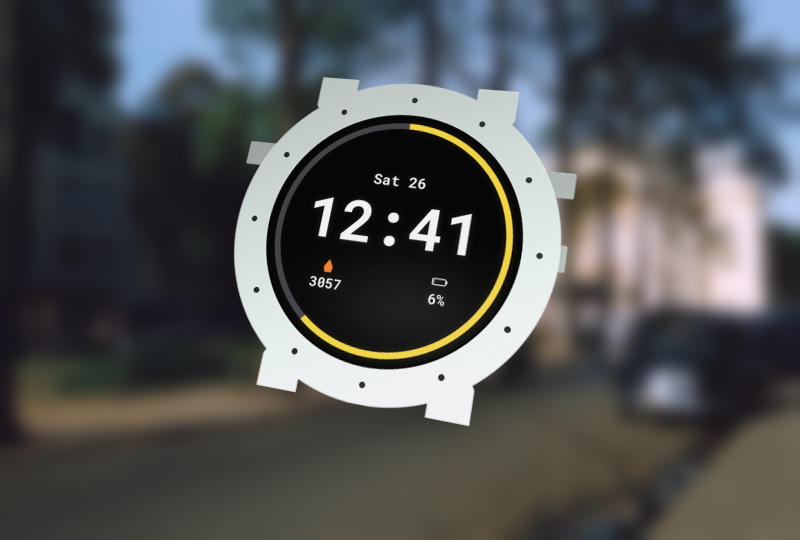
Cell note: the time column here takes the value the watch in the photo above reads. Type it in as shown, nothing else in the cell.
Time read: 12:41
